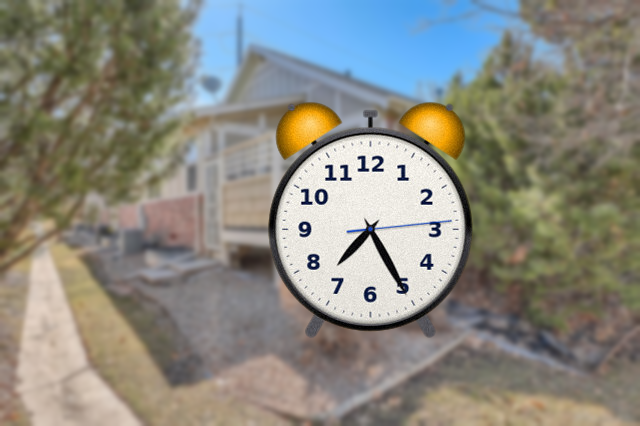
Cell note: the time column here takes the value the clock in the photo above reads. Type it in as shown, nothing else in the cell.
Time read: 7:25:14
